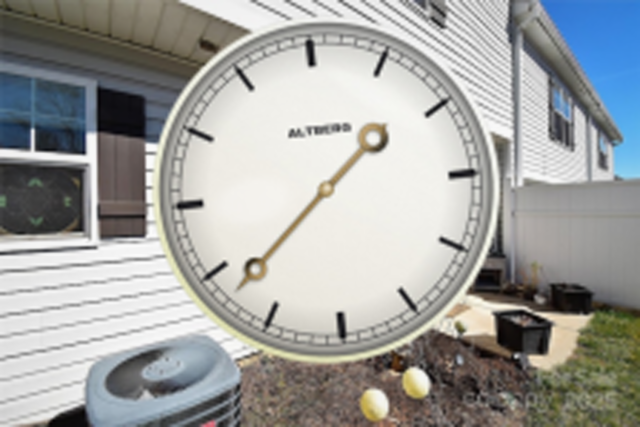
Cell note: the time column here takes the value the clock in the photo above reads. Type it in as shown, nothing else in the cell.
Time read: 1:38
